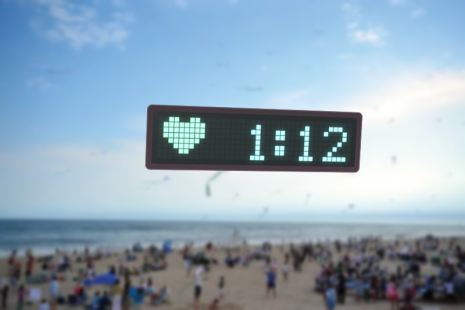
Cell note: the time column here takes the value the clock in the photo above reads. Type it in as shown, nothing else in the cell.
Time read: 1:12
